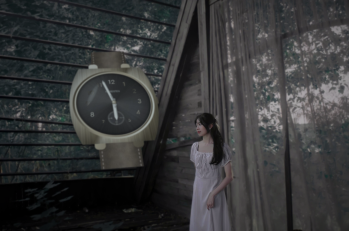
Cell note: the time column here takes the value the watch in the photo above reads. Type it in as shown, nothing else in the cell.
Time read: 5:57
